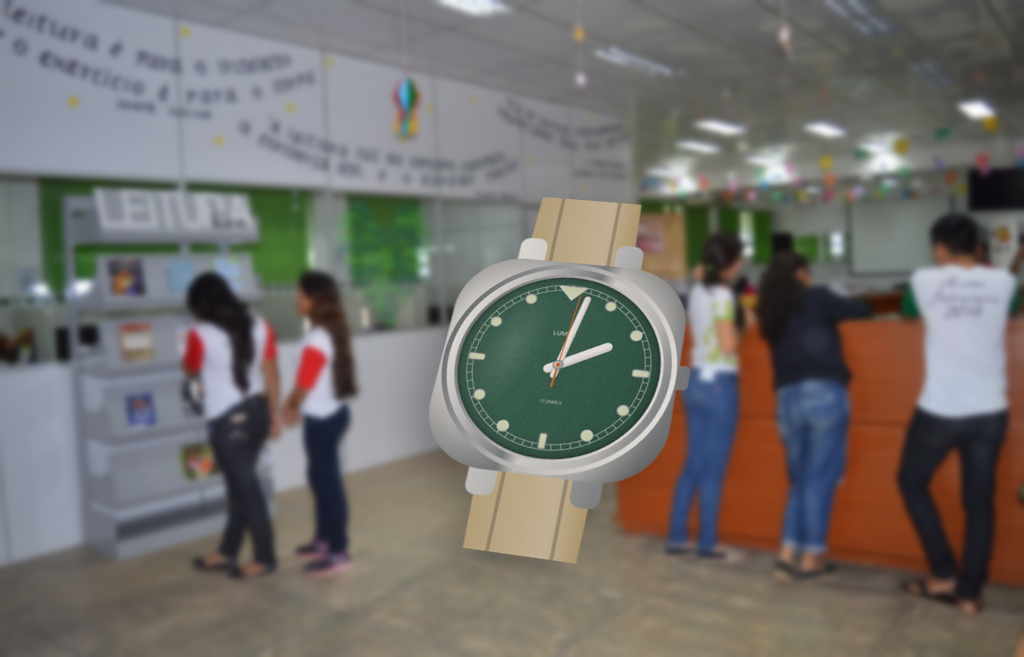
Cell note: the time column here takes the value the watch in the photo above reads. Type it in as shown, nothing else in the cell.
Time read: 2:02:01
